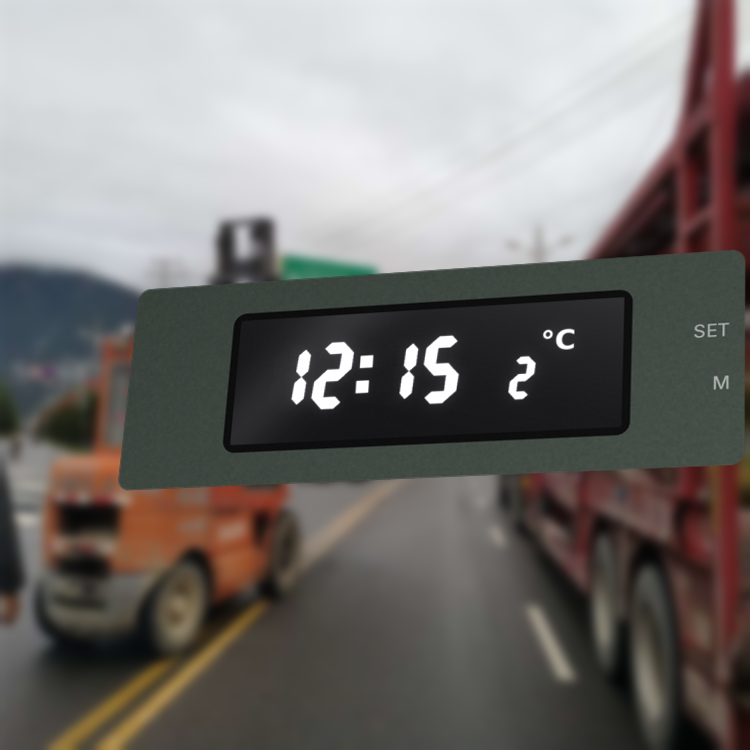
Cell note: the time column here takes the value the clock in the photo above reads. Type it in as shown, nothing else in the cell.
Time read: 12:15
